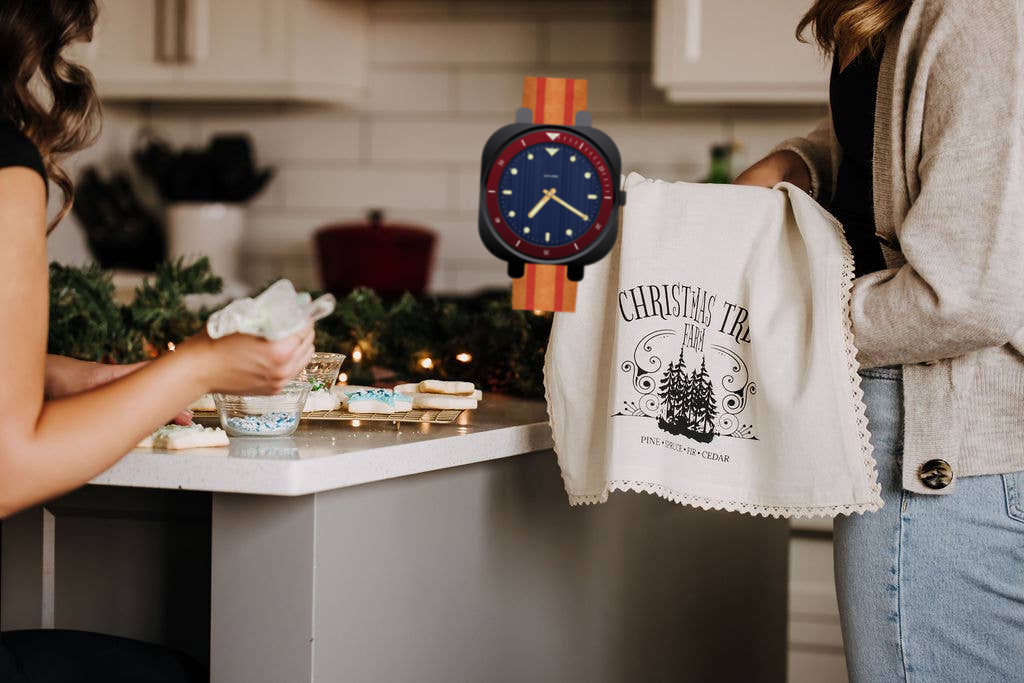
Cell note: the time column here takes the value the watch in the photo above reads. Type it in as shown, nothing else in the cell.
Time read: 7:20
